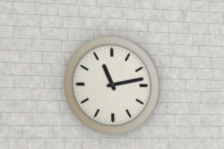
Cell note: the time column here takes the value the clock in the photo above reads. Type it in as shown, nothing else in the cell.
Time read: 11:13
